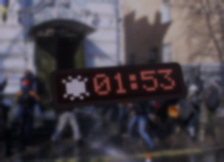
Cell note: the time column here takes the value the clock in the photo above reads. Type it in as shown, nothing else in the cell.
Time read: 1:53
